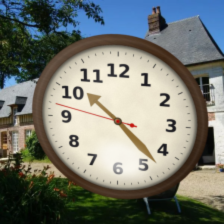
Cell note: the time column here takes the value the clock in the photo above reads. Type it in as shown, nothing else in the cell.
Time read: 10:22:47
